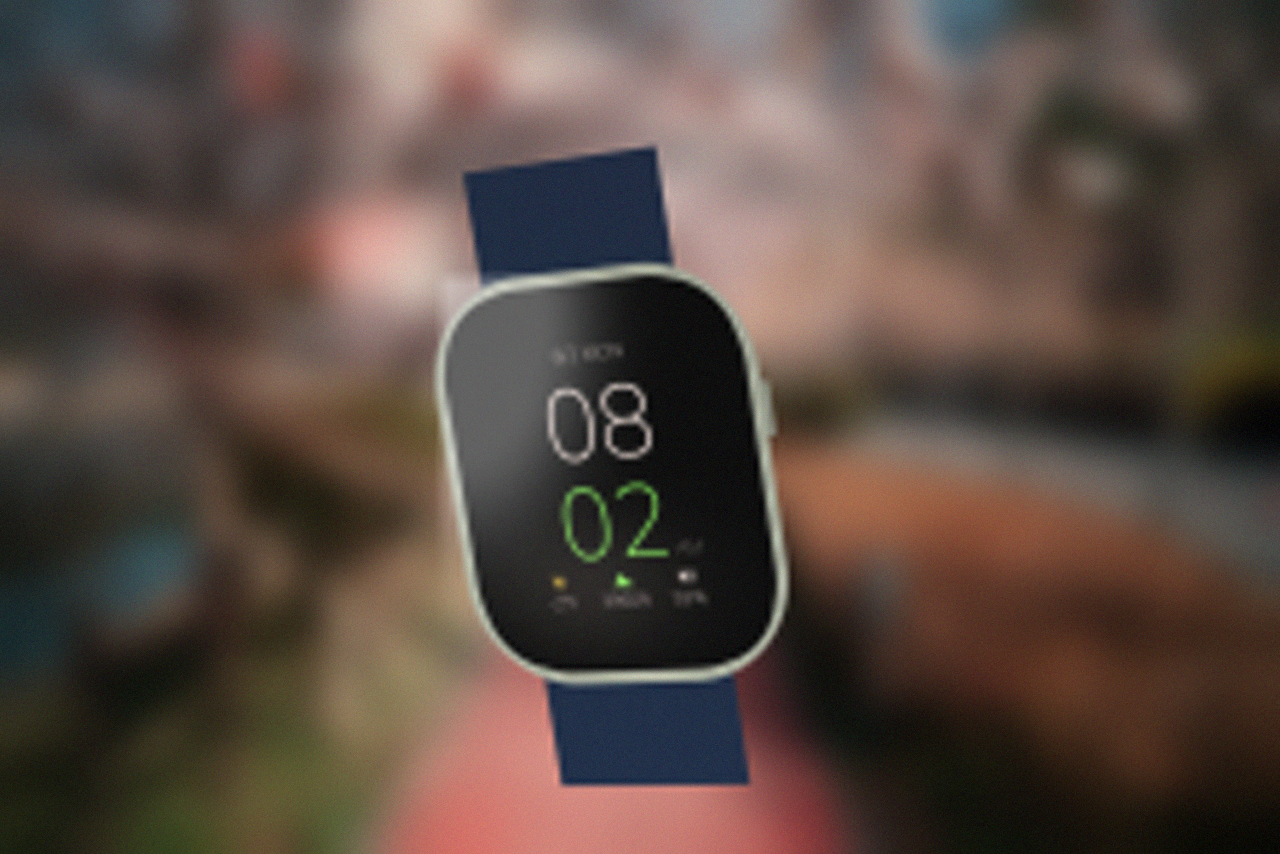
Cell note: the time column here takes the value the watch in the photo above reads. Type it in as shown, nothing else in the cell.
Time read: 8:02
